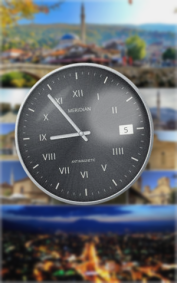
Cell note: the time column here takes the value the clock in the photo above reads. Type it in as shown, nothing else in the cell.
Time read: 8:54
